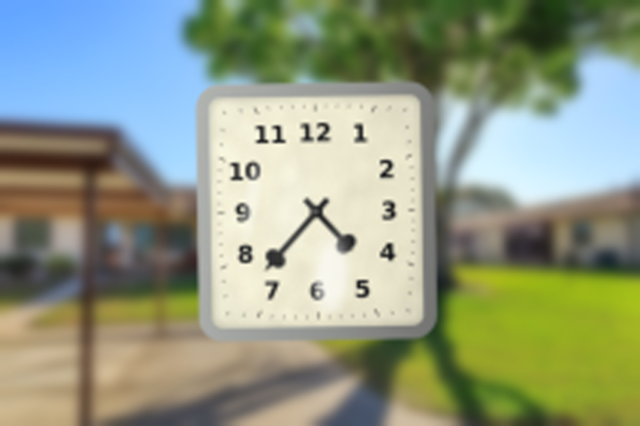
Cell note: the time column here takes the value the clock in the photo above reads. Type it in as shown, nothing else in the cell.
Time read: 4:37
